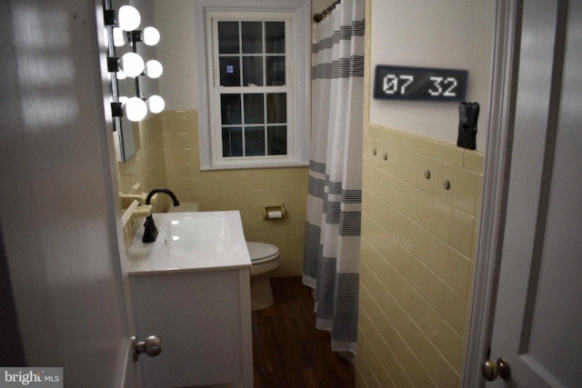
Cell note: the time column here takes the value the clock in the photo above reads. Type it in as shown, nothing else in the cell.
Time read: 7:32
